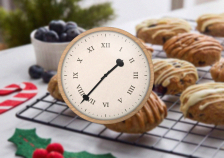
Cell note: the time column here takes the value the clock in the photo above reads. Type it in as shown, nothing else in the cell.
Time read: 1:37
